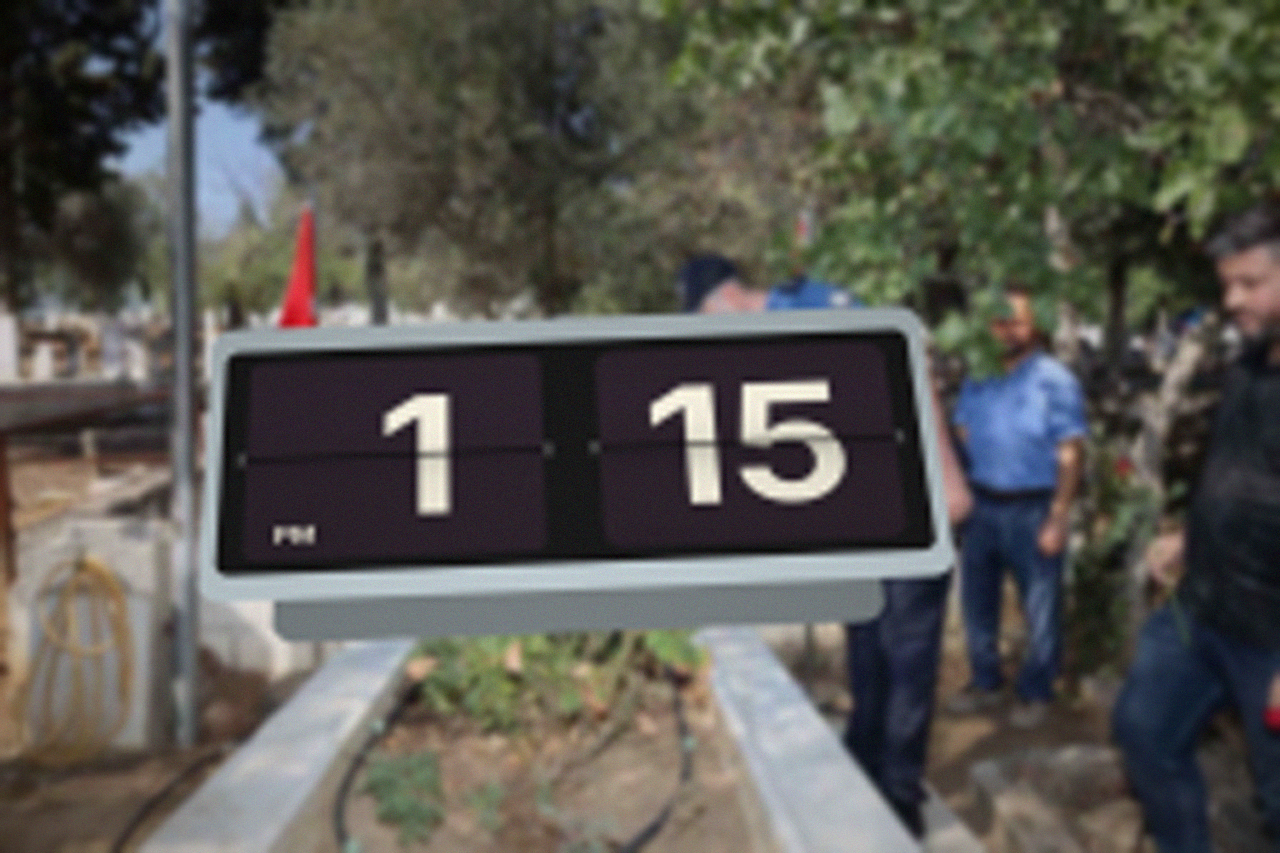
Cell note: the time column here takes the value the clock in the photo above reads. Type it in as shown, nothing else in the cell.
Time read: 1:15
